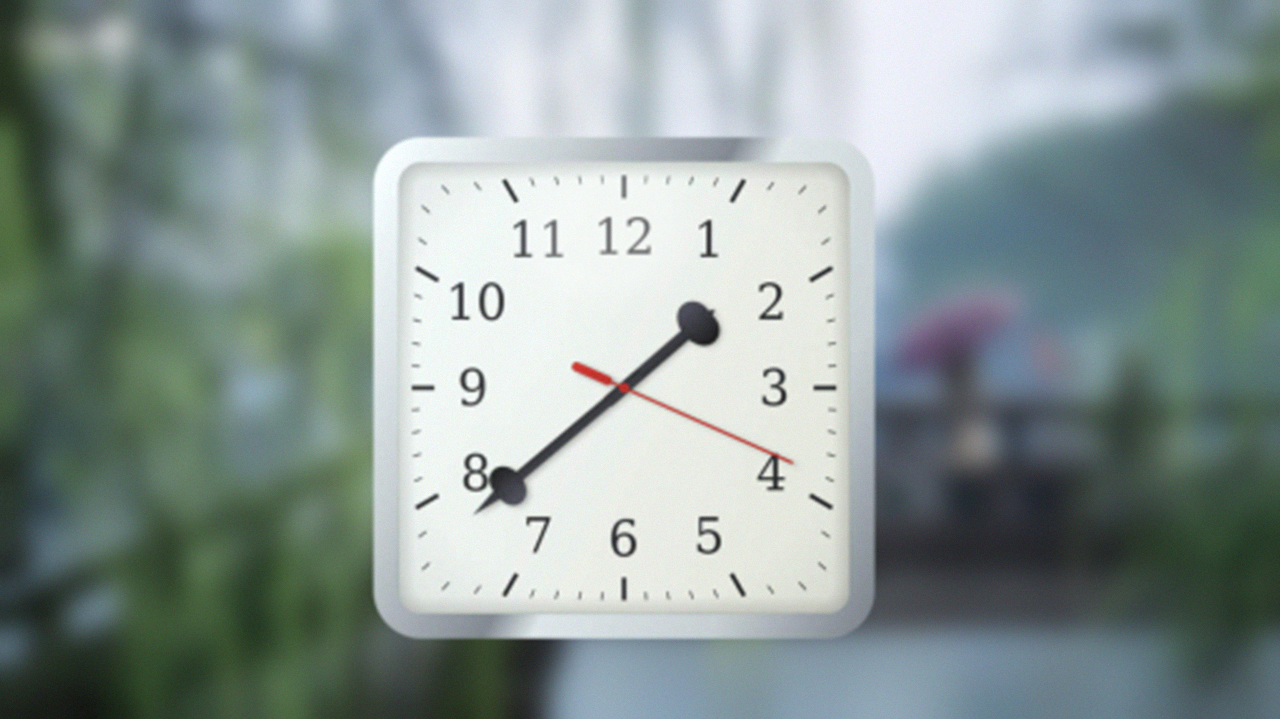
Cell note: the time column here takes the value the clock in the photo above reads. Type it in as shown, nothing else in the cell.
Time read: 1:38:19
